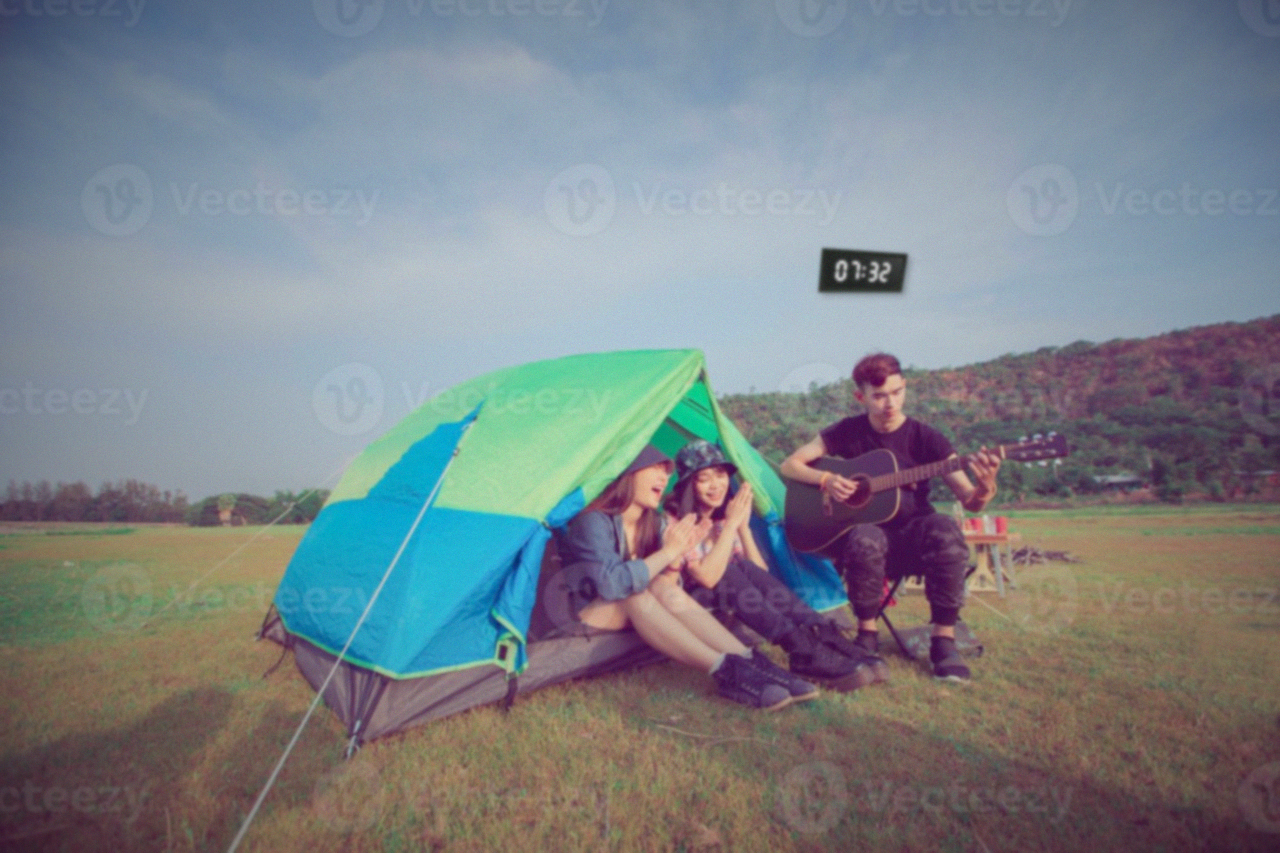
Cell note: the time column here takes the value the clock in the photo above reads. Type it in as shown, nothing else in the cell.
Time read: 7:32
